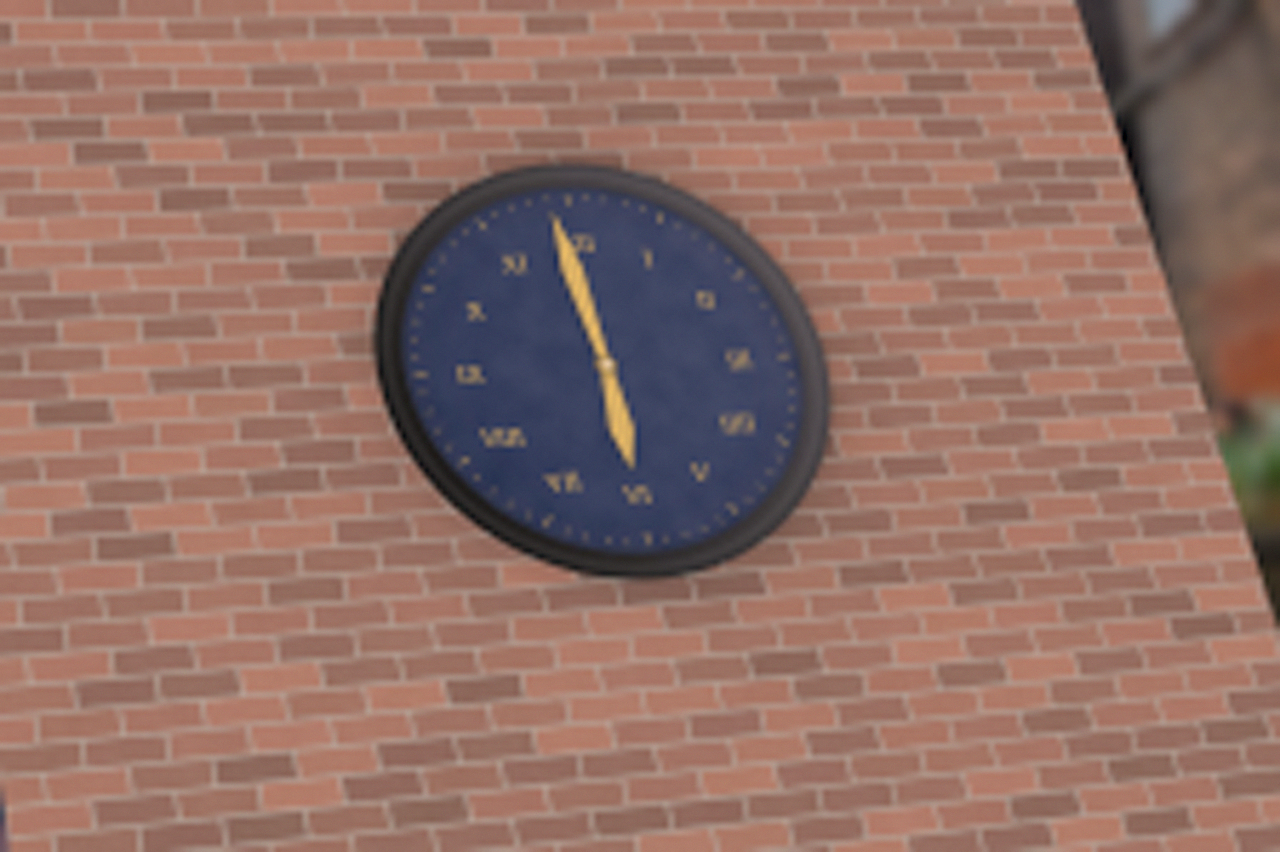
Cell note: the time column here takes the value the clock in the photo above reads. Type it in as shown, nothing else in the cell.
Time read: 5:59
